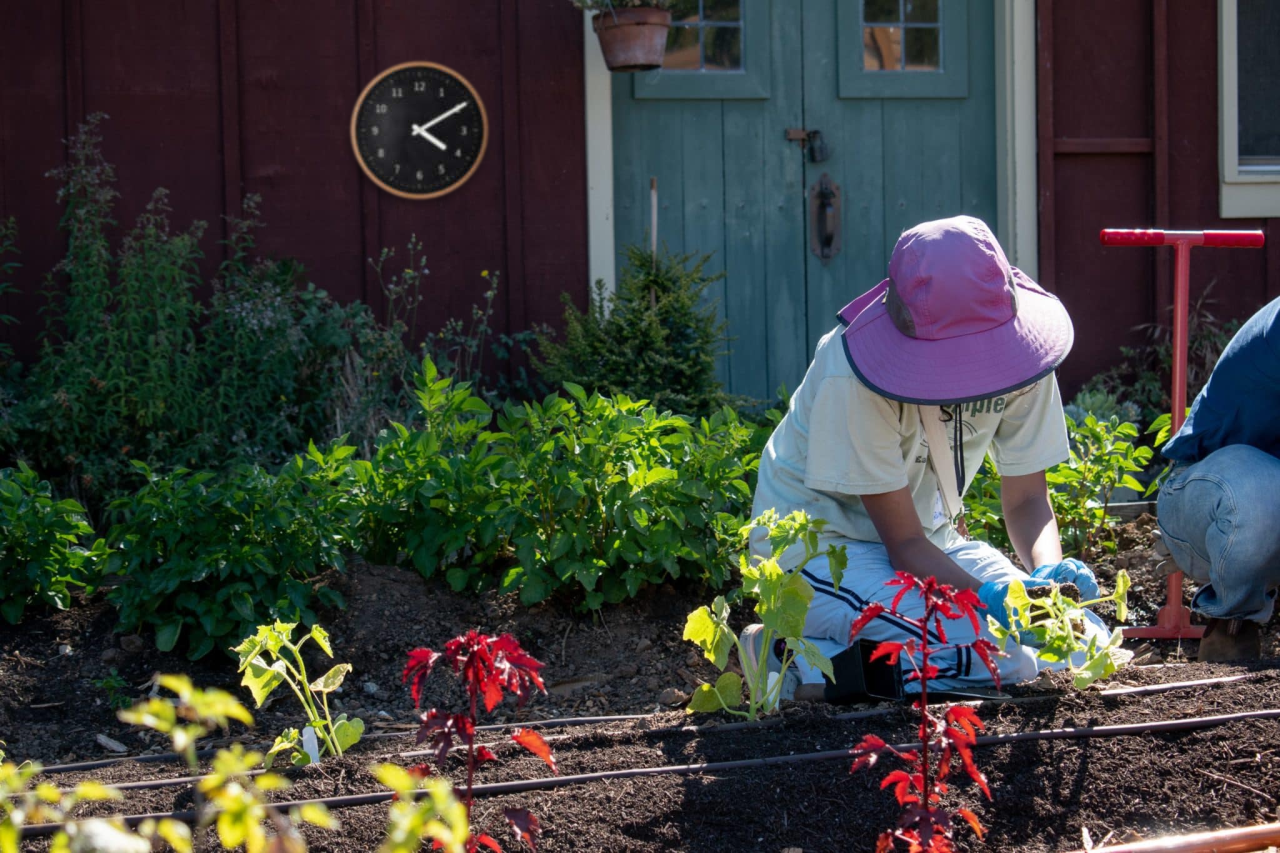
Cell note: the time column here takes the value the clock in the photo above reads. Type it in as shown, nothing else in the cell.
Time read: 4:10
